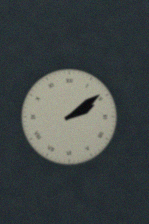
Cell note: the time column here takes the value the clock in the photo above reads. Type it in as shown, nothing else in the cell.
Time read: 2:09
